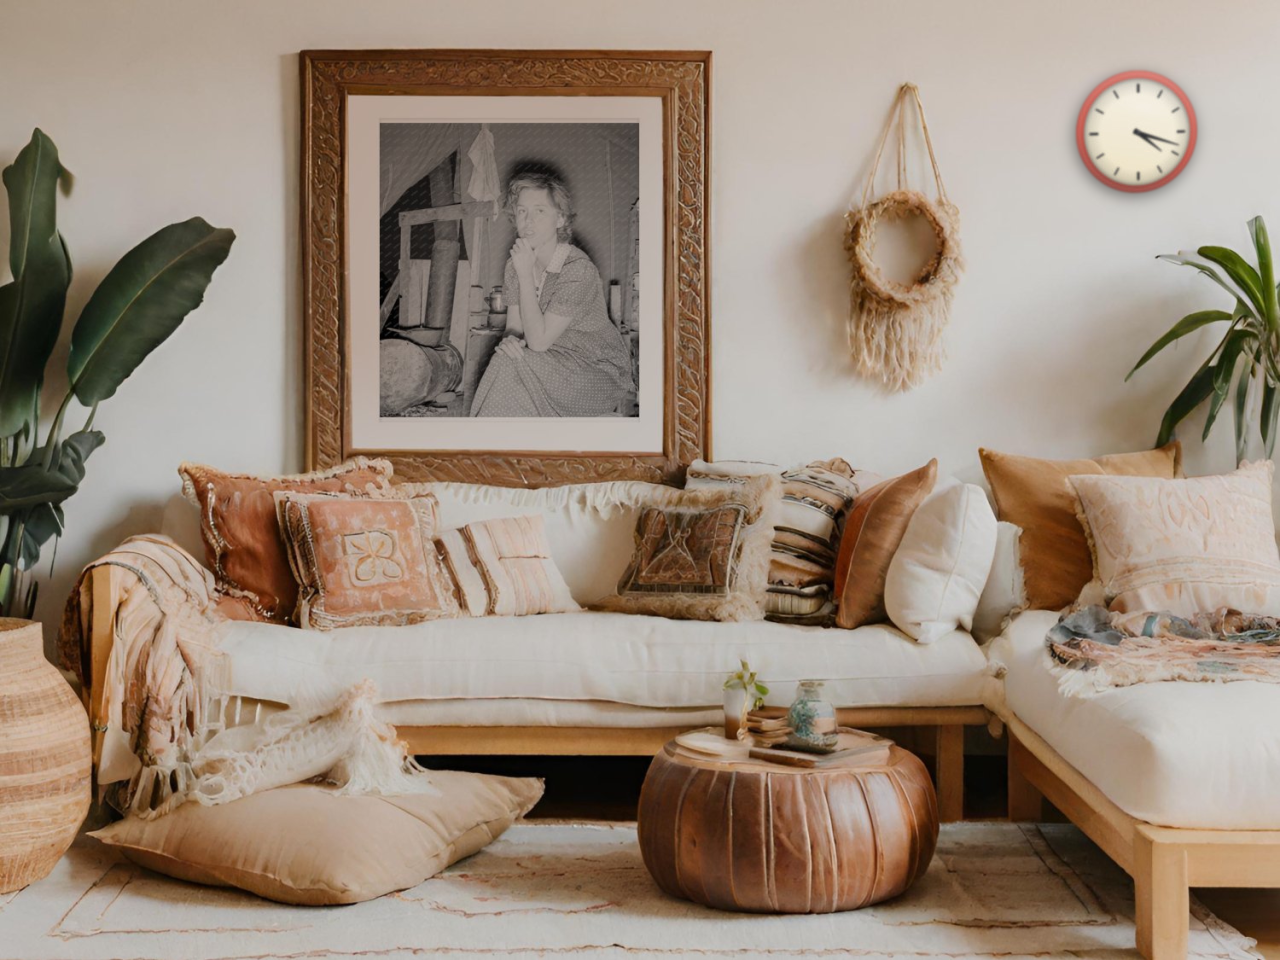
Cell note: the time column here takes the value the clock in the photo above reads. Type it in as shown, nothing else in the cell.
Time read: 4:18
